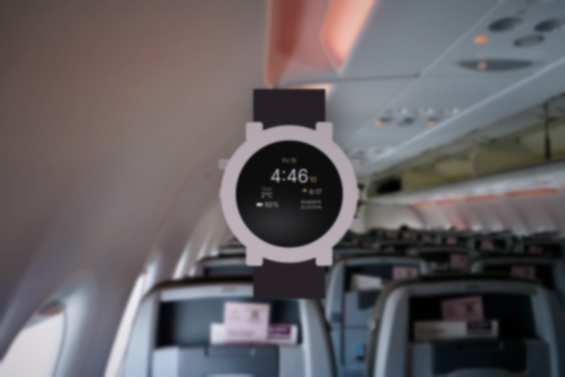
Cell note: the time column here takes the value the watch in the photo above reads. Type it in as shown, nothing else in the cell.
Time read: 4:46
